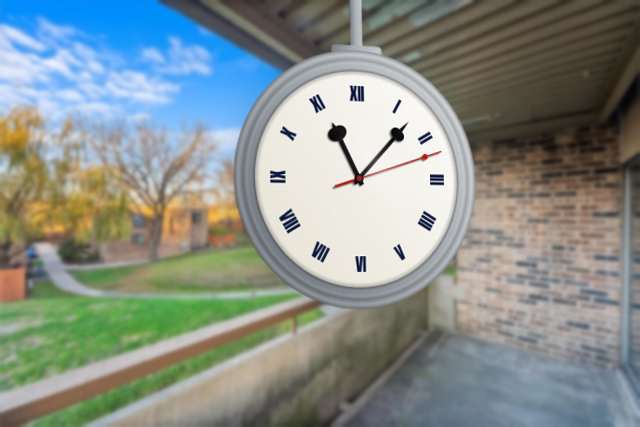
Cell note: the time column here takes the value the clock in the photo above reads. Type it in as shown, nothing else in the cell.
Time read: 11:07:12
